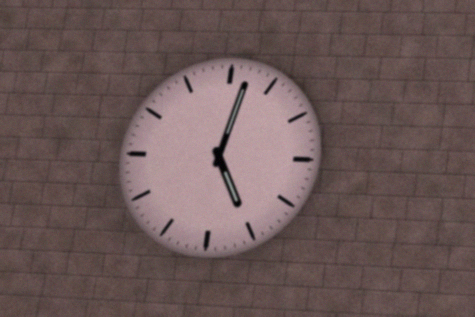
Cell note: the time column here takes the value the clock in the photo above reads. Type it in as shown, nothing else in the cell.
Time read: 5:02
